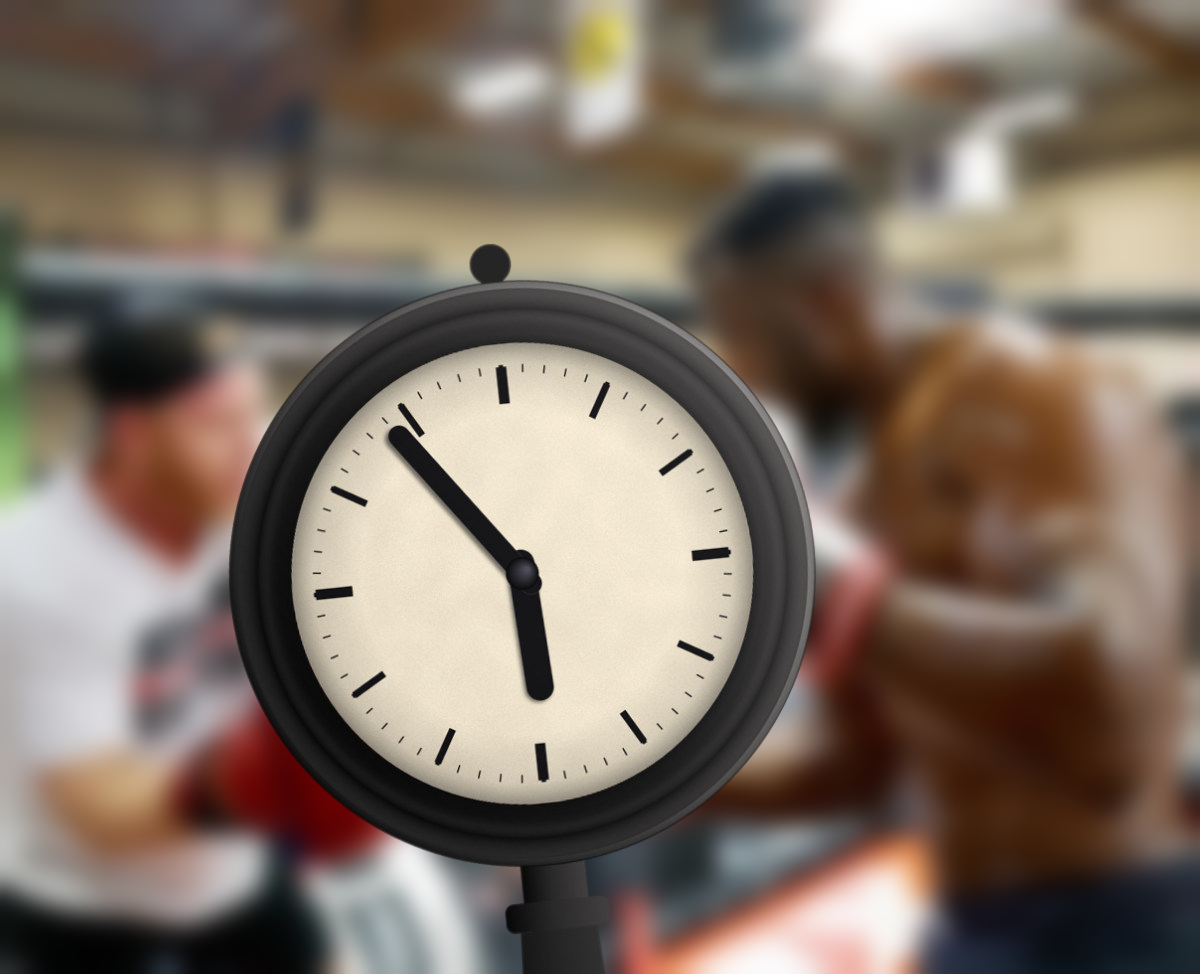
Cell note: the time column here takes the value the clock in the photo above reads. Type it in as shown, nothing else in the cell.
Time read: 5:54
